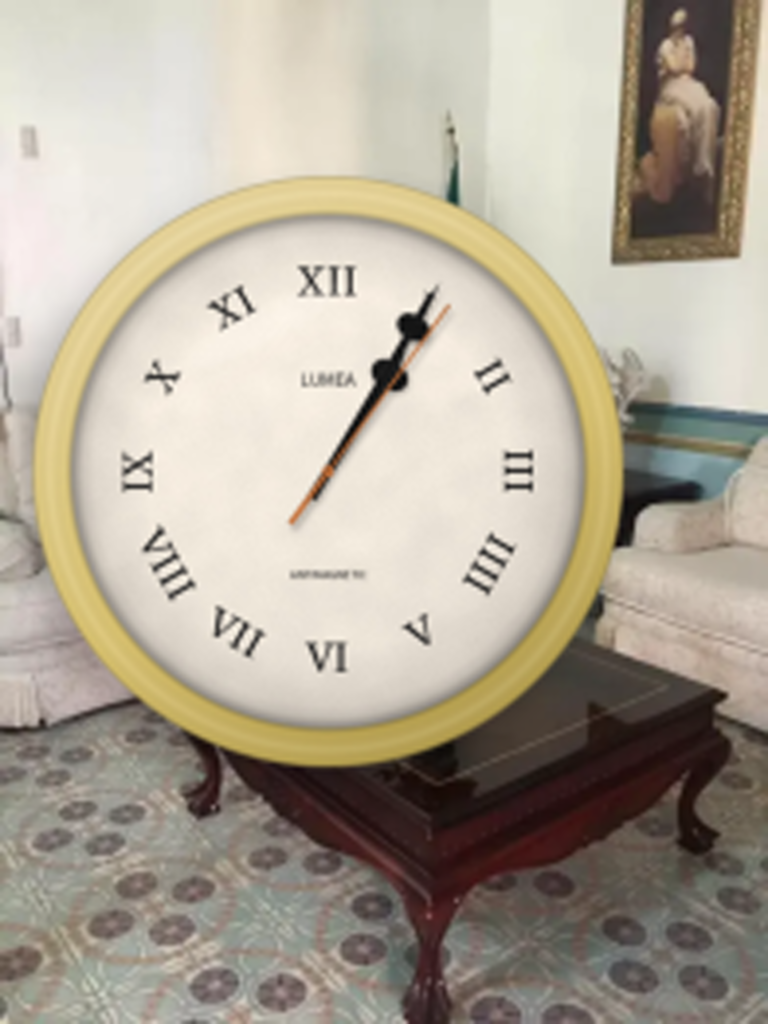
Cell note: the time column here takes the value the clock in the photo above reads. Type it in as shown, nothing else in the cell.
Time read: 1:05:06
